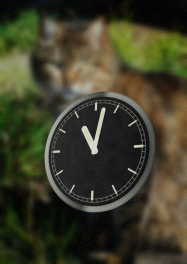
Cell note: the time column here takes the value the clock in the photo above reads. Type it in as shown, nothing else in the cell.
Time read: 11:02
